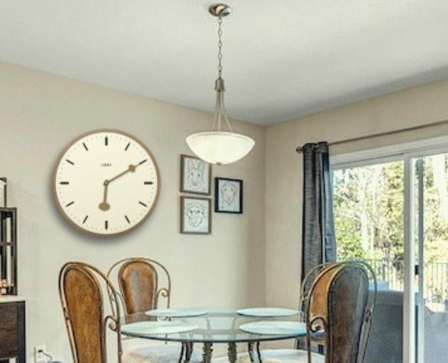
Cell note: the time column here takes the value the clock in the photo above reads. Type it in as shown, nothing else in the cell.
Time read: 6:10
